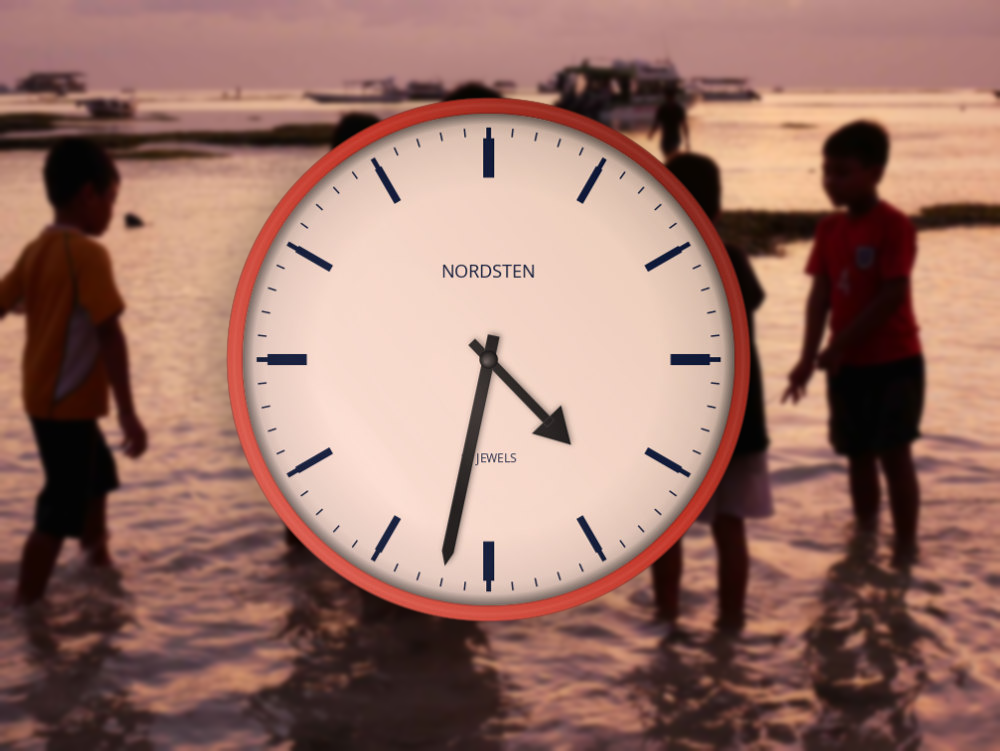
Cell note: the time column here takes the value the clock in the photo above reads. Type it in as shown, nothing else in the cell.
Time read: 4:32
